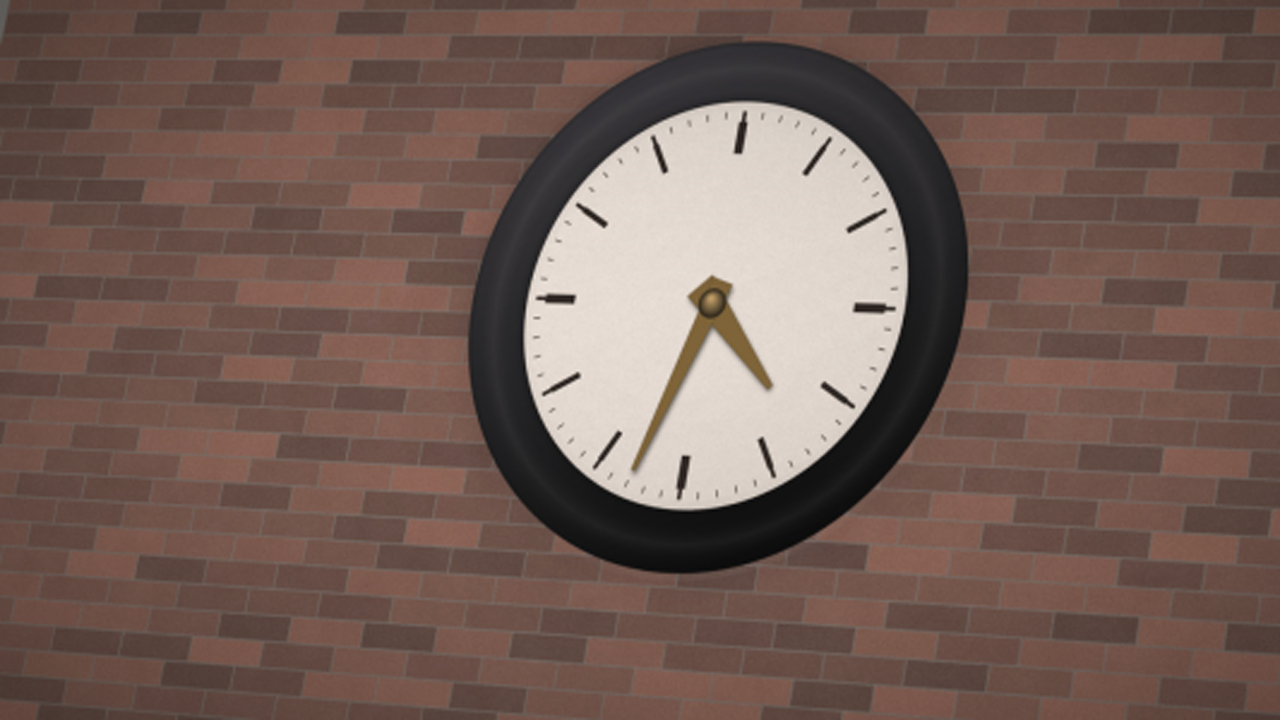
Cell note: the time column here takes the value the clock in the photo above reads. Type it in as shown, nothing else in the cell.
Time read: 4:33
